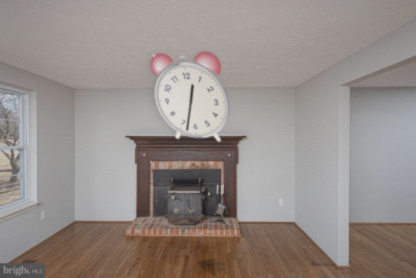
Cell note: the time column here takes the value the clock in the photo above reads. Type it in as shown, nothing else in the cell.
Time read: 12:33
